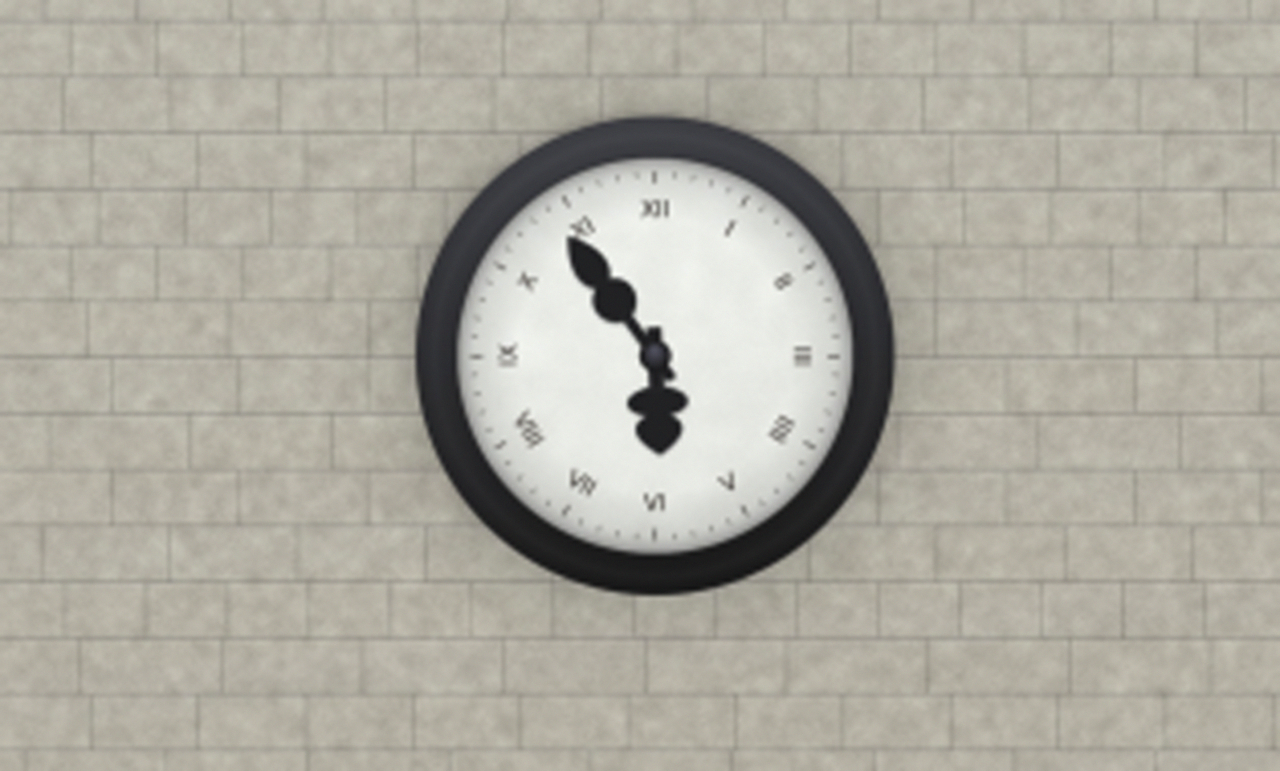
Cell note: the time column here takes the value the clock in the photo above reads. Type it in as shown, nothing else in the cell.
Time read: 5:54
